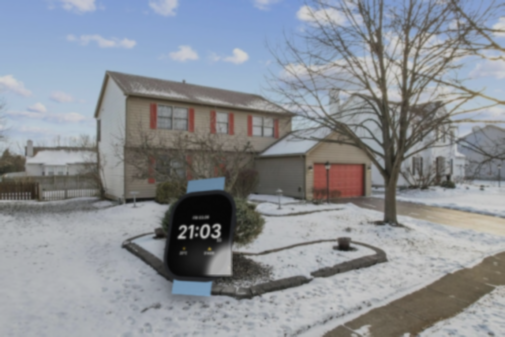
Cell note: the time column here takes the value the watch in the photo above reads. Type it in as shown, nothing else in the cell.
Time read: 21:03
